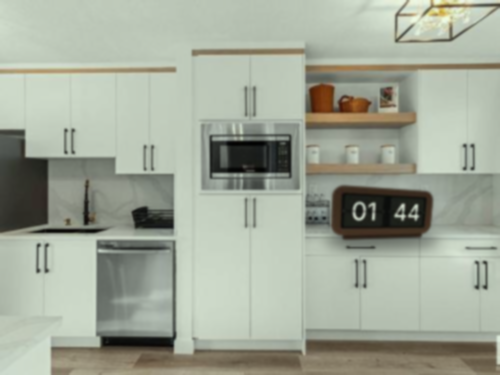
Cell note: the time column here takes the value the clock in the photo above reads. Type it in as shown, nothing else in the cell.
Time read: 1:44
